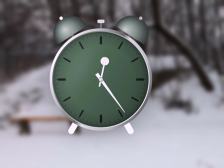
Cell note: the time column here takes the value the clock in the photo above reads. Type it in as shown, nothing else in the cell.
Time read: 12:24
